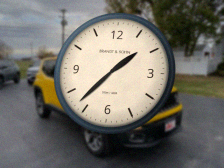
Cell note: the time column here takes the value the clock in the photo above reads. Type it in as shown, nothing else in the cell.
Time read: 1:37
